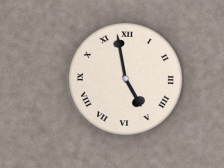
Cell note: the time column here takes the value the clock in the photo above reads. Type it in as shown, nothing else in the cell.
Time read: 4:58
